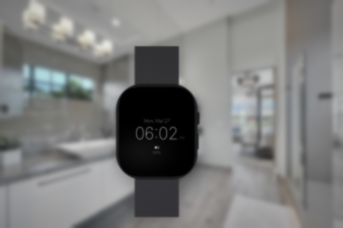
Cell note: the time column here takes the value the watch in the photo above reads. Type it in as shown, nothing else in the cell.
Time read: 6:02
